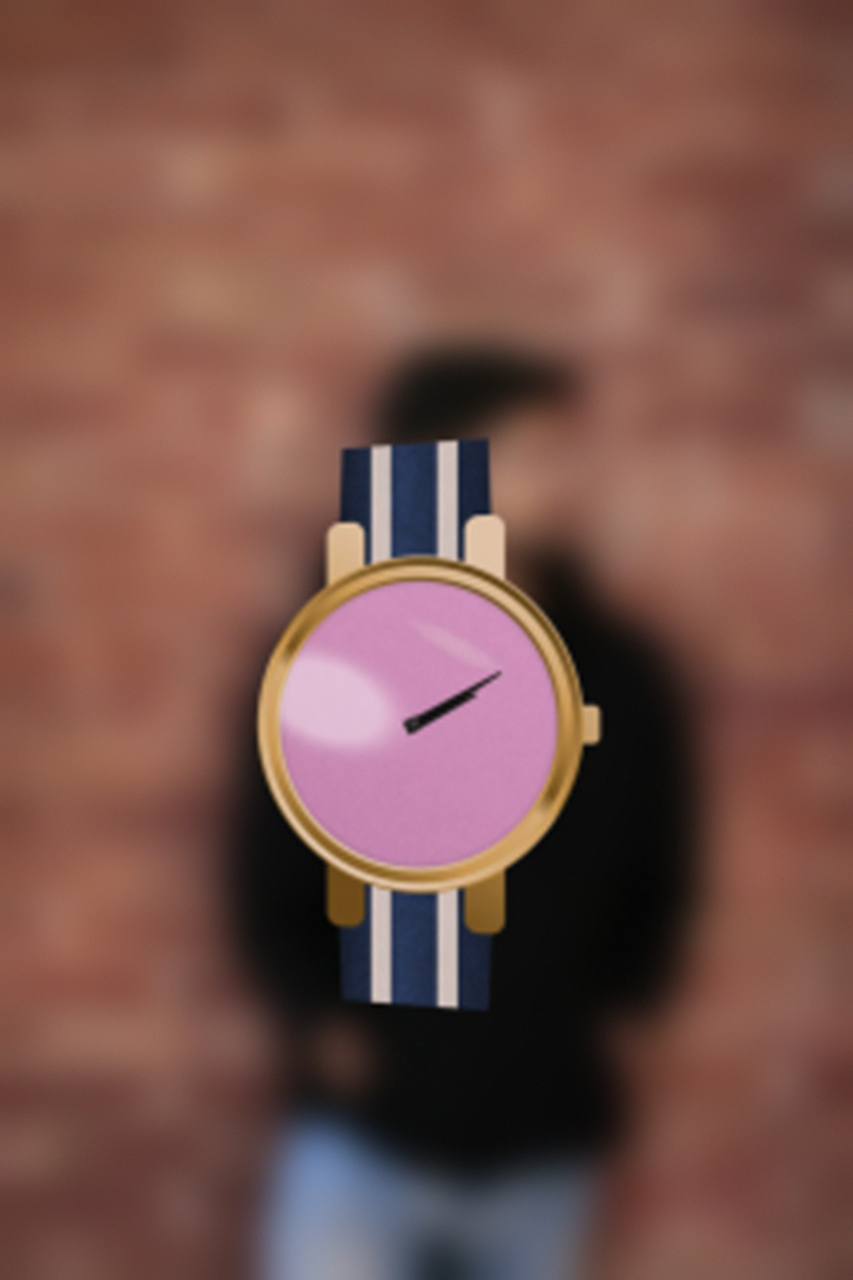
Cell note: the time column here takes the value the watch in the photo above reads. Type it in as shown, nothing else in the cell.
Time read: 2:10
